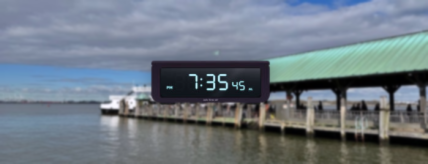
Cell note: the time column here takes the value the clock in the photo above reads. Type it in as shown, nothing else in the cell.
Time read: 7:35:45
